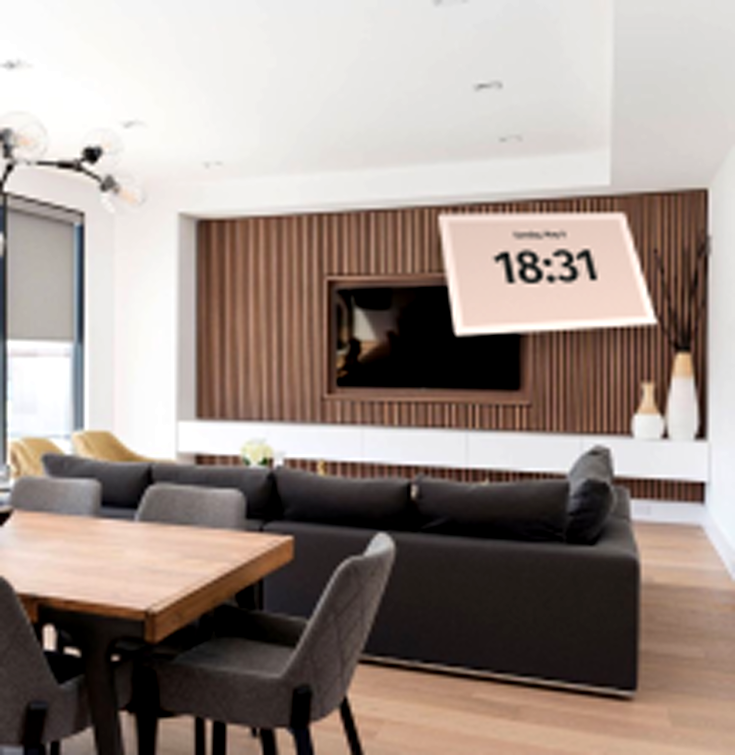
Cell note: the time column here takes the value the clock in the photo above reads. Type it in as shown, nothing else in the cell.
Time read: 18:31
